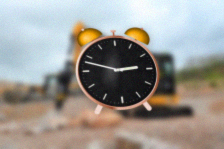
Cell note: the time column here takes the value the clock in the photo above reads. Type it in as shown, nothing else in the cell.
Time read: 2:48
